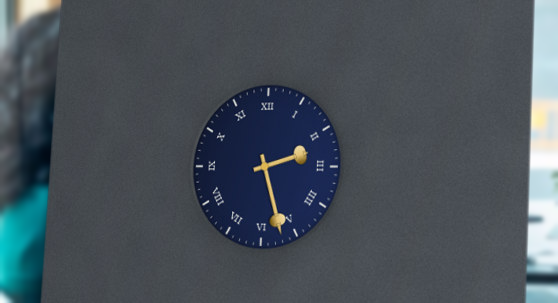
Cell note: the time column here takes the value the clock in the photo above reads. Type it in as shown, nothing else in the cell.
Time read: 2:27
